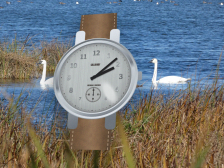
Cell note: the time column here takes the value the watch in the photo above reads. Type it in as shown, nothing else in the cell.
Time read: 2:08
